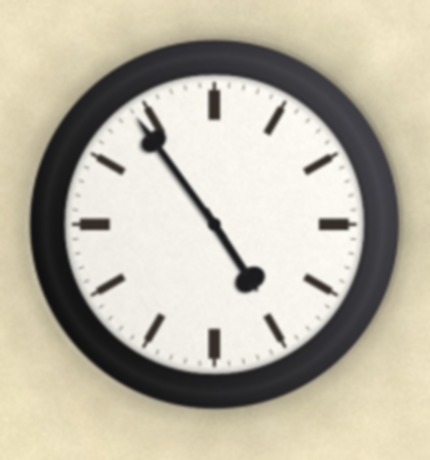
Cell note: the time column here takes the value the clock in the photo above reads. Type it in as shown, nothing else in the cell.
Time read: 4:54
